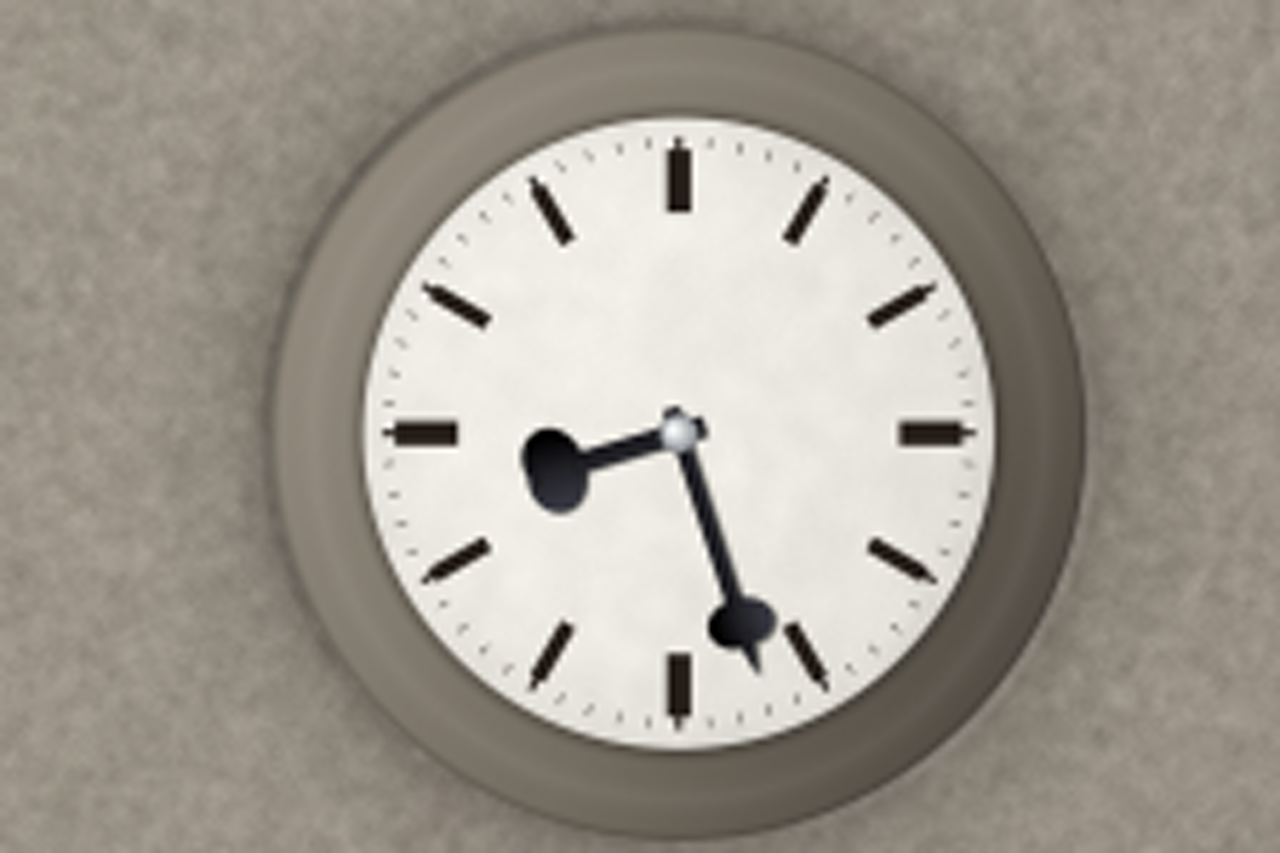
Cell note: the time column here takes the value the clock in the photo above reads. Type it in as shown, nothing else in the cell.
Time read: 8:27
